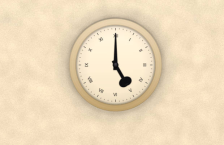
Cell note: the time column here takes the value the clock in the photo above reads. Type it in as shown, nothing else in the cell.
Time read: 5:00
